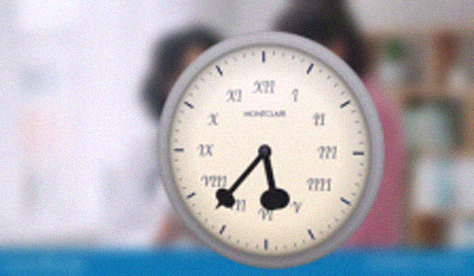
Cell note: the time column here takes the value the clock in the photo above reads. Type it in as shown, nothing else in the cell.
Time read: 5:37
